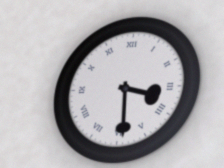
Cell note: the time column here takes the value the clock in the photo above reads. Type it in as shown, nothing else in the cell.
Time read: 3:29
